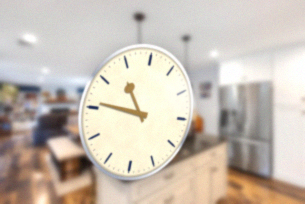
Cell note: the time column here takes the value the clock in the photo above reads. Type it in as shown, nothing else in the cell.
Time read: 10:46
